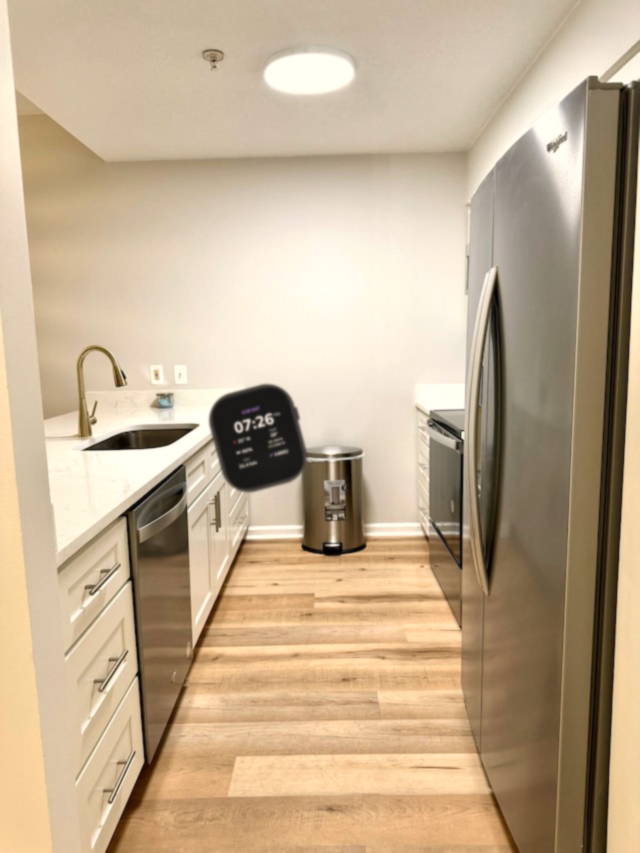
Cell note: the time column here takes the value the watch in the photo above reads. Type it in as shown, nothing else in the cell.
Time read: 7:26
